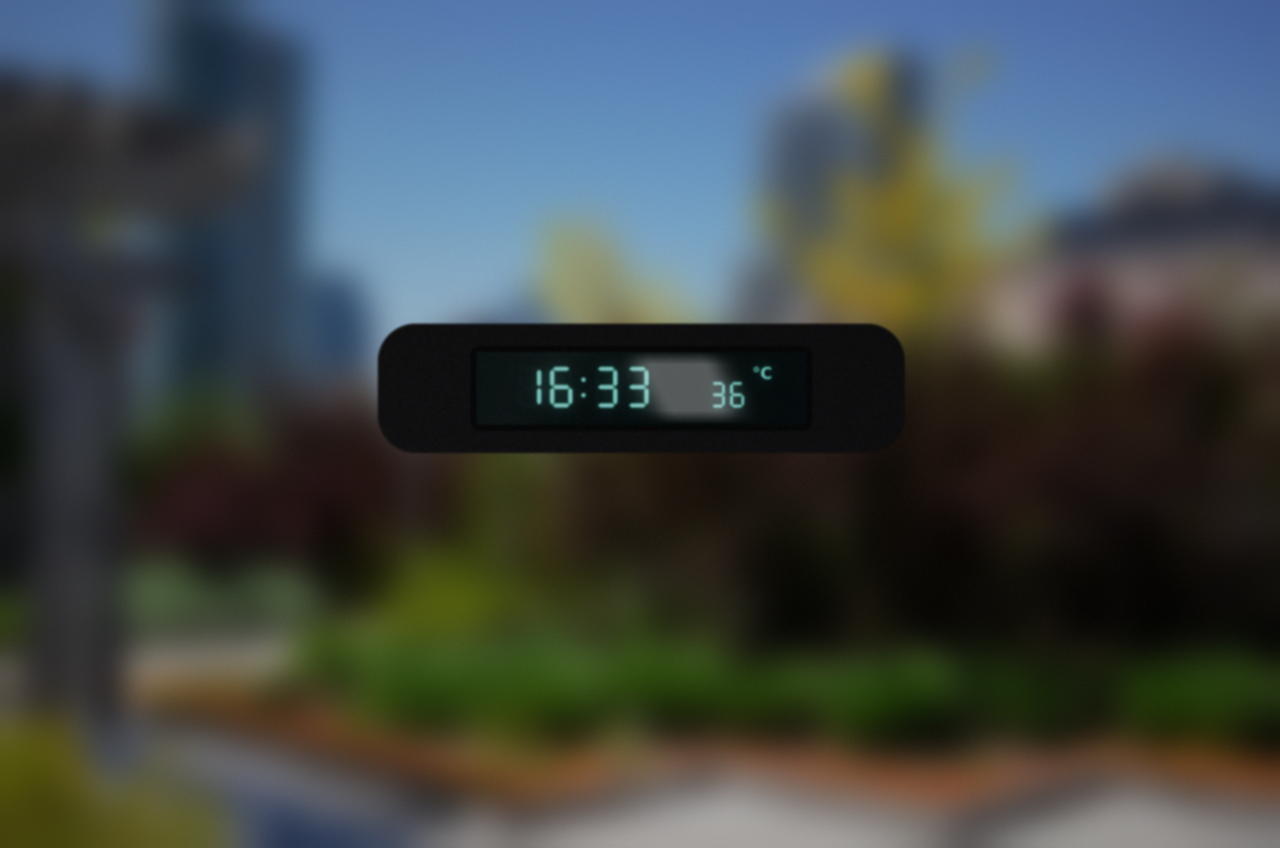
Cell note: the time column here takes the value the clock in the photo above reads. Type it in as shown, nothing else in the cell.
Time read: 16:33
